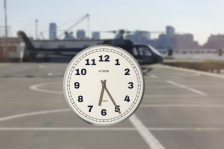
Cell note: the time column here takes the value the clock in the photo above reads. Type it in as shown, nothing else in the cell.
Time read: 6:25
